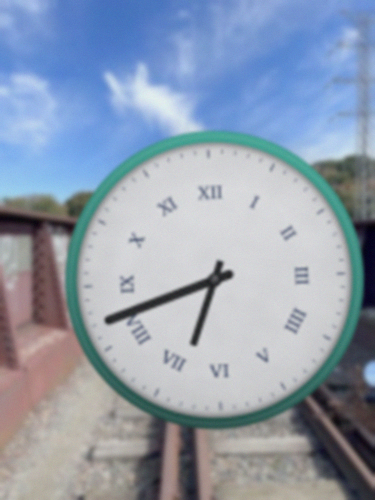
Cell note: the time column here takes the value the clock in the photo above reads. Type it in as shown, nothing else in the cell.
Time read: 6:42
